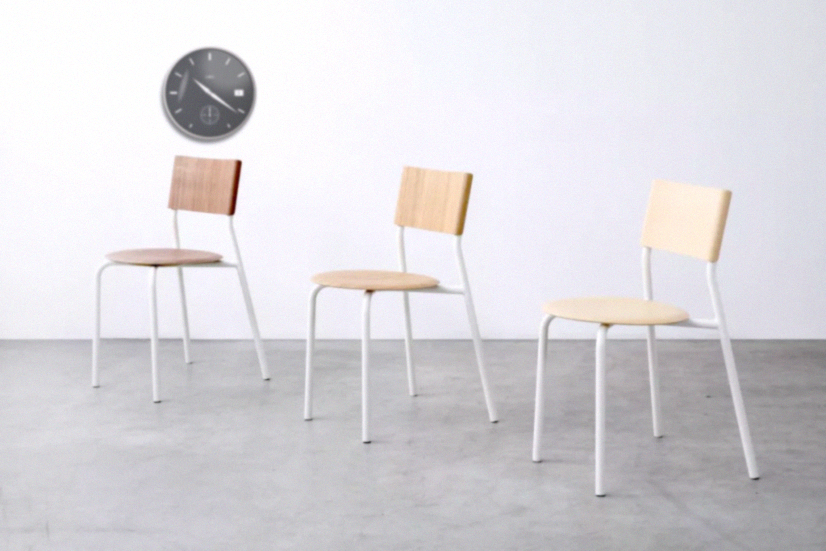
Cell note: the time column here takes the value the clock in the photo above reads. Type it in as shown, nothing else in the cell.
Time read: 10:21
